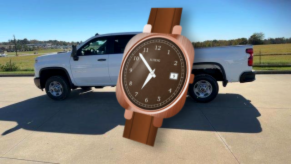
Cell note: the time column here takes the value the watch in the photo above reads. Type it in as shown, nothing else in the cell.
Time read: 6:52
